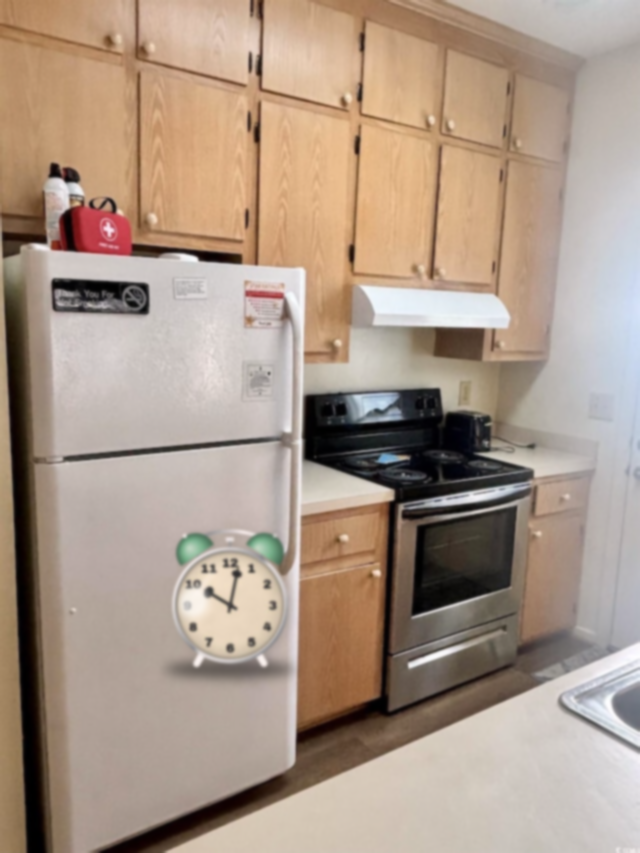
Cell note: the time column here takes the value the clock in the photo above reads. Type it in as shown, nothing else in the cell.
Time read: 10:02
